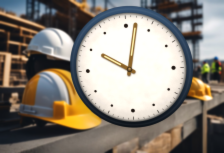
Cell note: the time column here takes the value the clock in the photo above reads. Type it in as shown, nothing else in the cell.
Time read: 10:02
